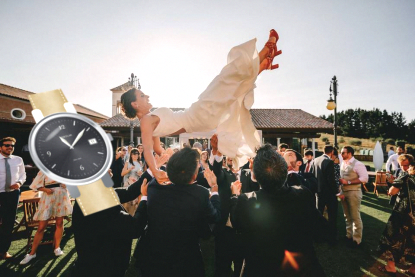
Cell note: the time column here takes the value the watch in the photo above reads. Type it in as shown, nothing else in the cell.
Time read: 11:09
